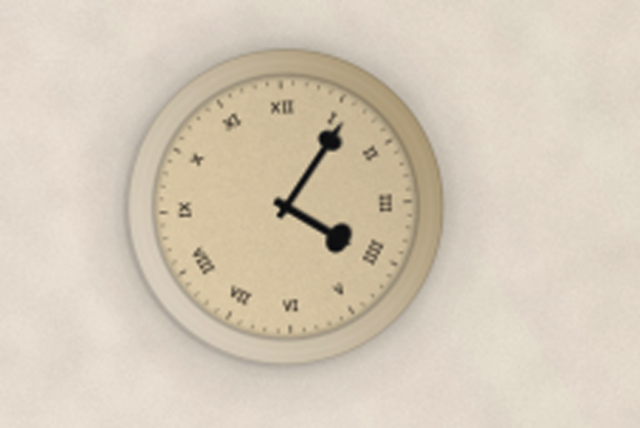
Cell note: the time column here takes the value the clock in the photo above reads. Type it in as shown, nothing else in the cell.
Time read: 4:06
